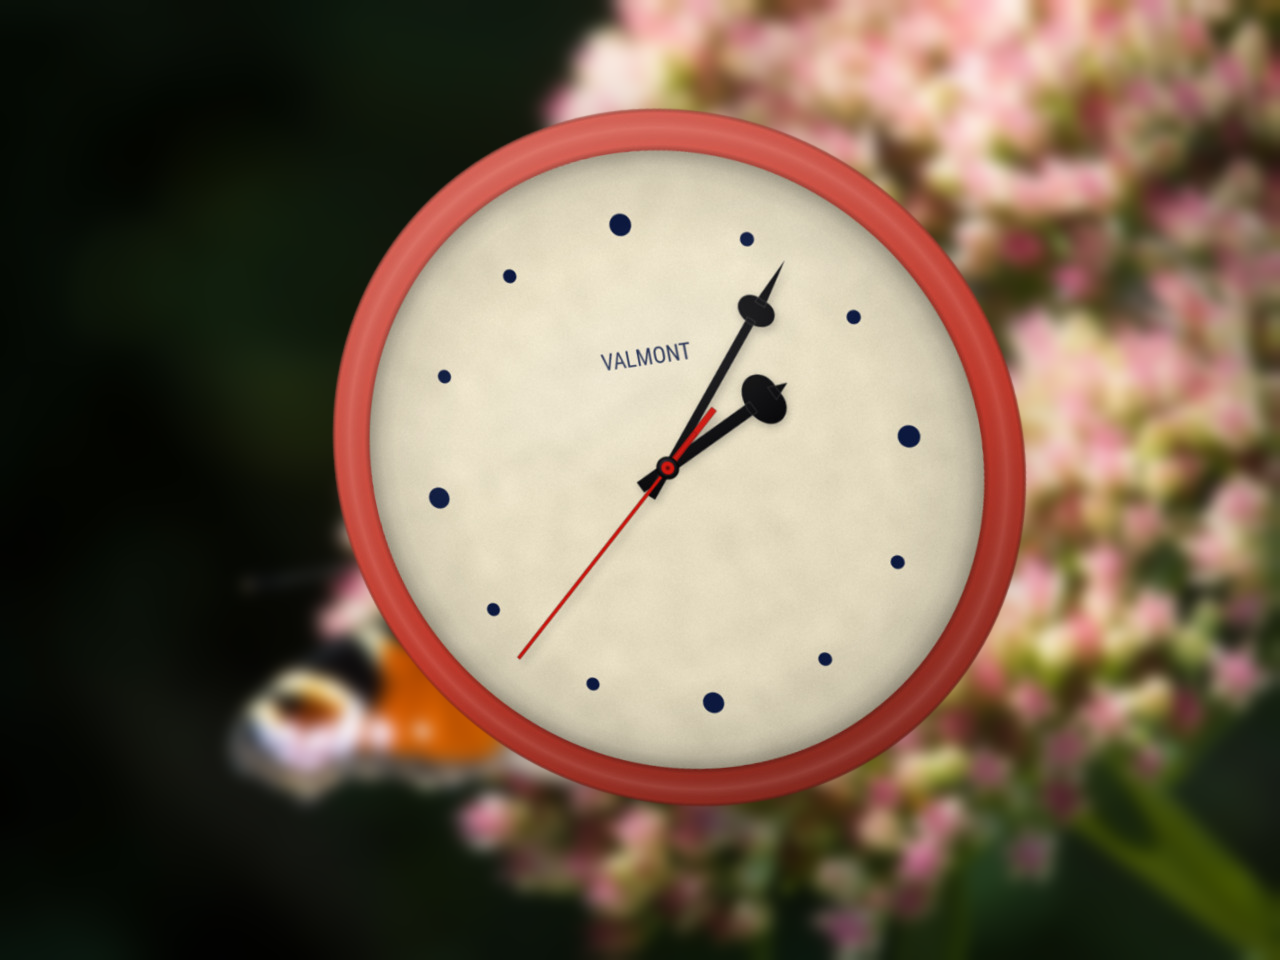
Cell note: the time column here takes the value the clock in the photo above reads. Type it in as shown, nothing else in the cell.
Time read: 2:06:38
